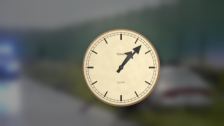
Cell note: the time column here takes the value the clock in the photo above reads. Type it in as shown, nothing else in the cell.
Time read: 1:07
